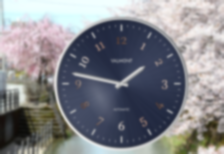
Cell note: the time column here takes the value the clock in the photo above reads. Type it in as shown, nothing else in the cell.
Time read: 1:47
